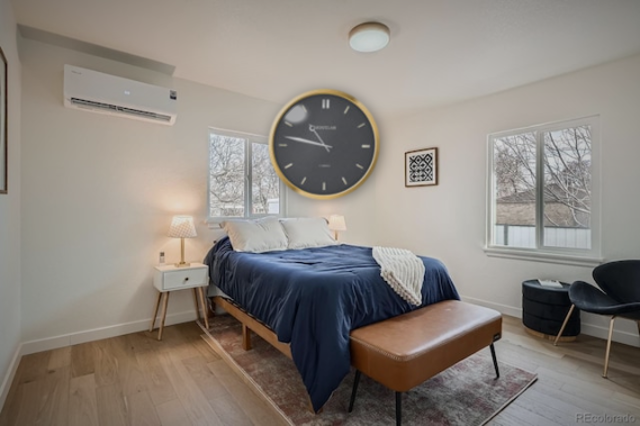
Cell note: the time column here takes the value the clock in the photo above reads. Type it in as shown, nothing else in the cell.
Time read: 10:47
